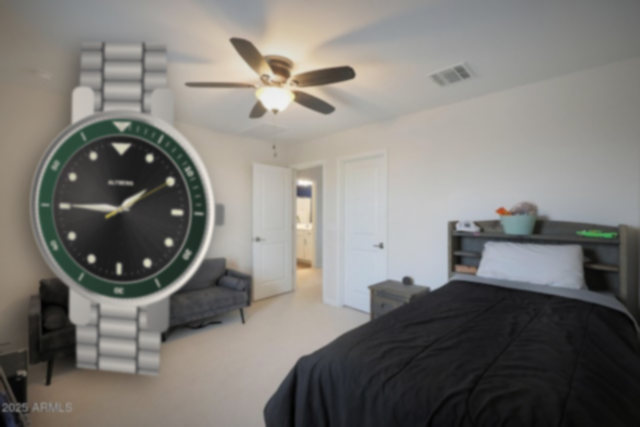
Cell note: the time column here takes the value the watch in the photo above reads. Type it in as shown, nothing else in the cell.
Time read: 1:45:10
